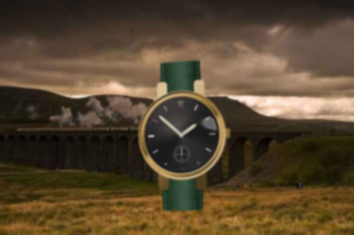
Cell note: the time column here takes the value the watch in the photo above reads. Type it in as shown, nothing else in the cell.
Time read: 1:52
